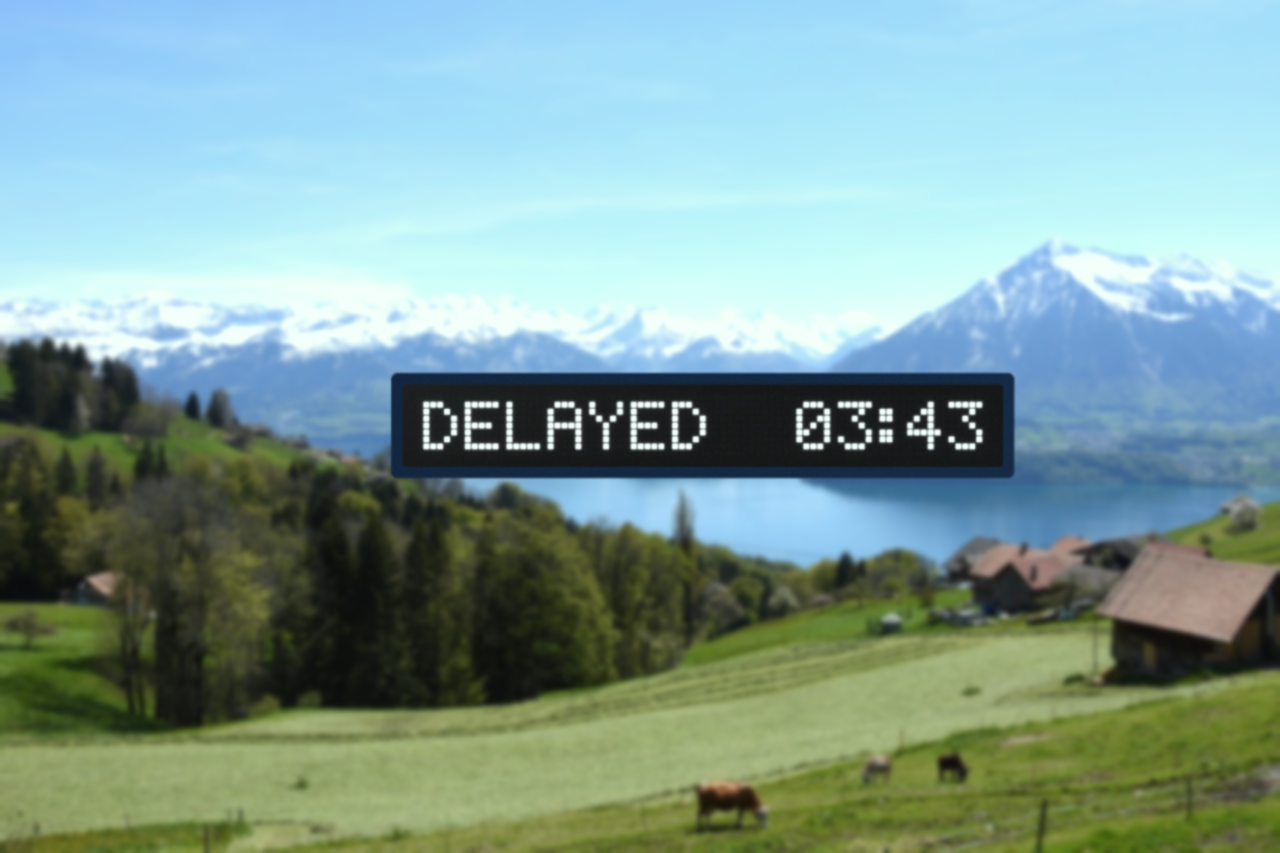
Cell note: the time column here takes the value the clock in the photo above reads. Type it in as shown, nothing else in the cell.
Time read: 3:43
